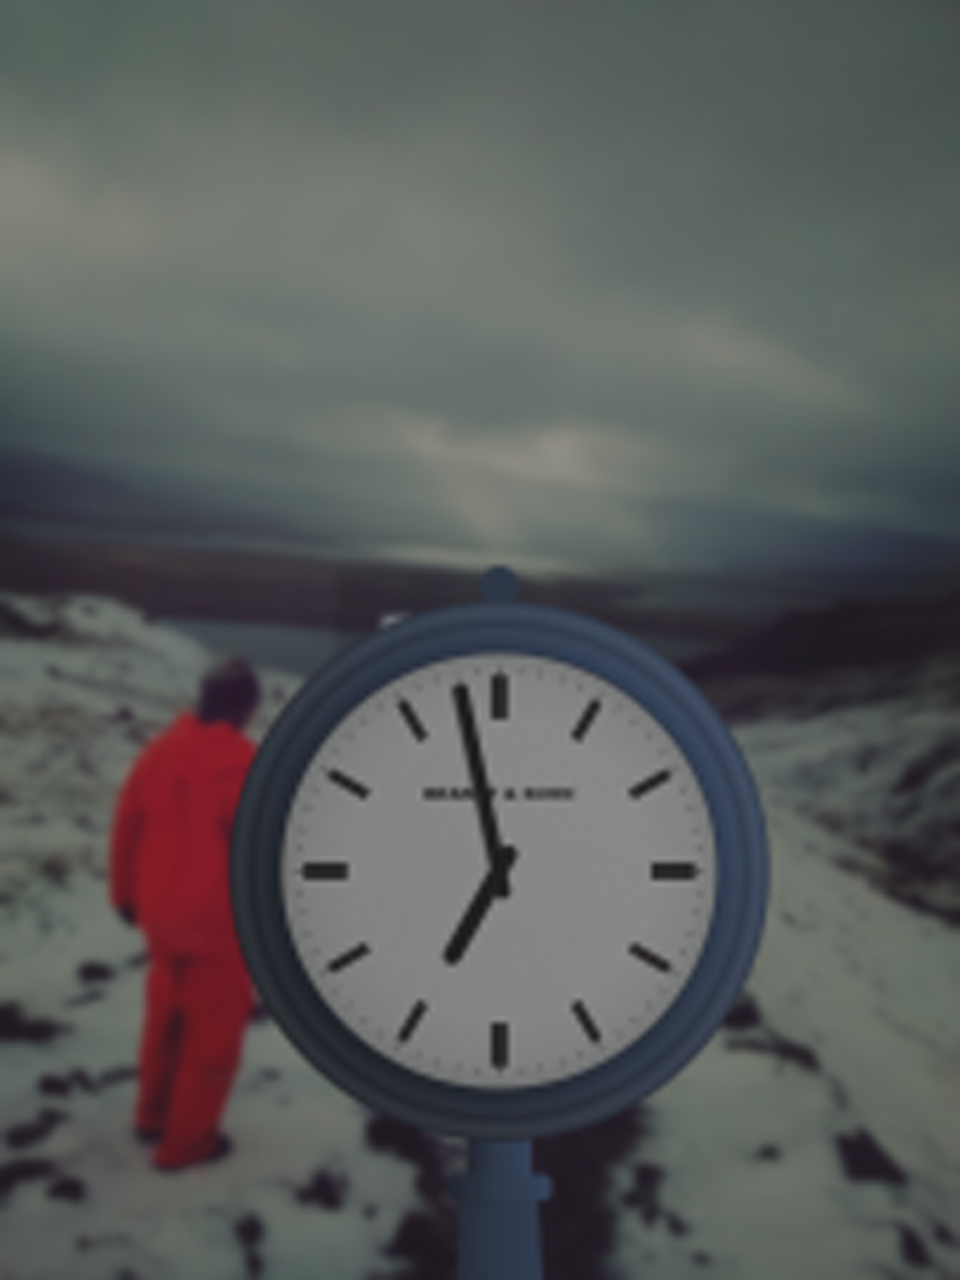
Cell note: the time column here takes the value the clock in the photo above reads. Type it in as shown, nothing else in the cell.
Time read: 6:58
